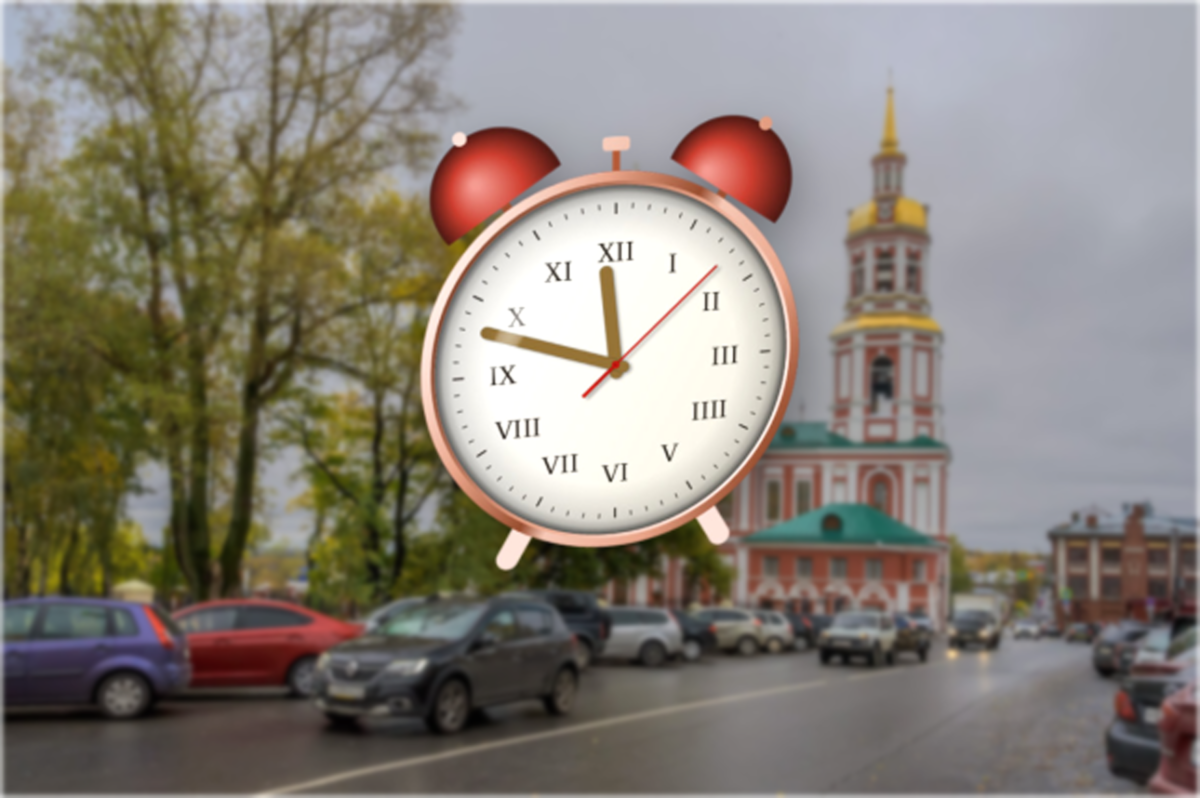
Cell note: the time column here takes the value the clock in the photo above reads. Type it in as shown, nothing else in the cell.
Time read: 11:48:08
